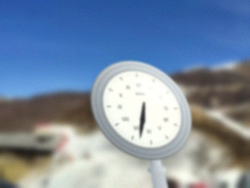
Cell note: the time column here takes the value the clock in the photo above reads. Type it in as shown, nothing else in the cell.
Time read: 6:33
